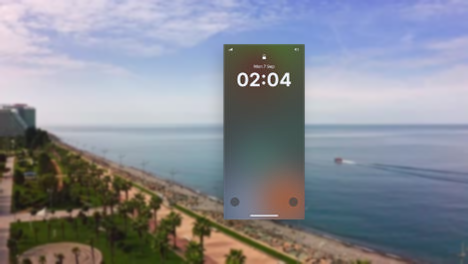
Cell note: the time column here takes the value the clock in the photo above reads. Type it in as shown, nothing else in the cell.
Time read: 2:04
